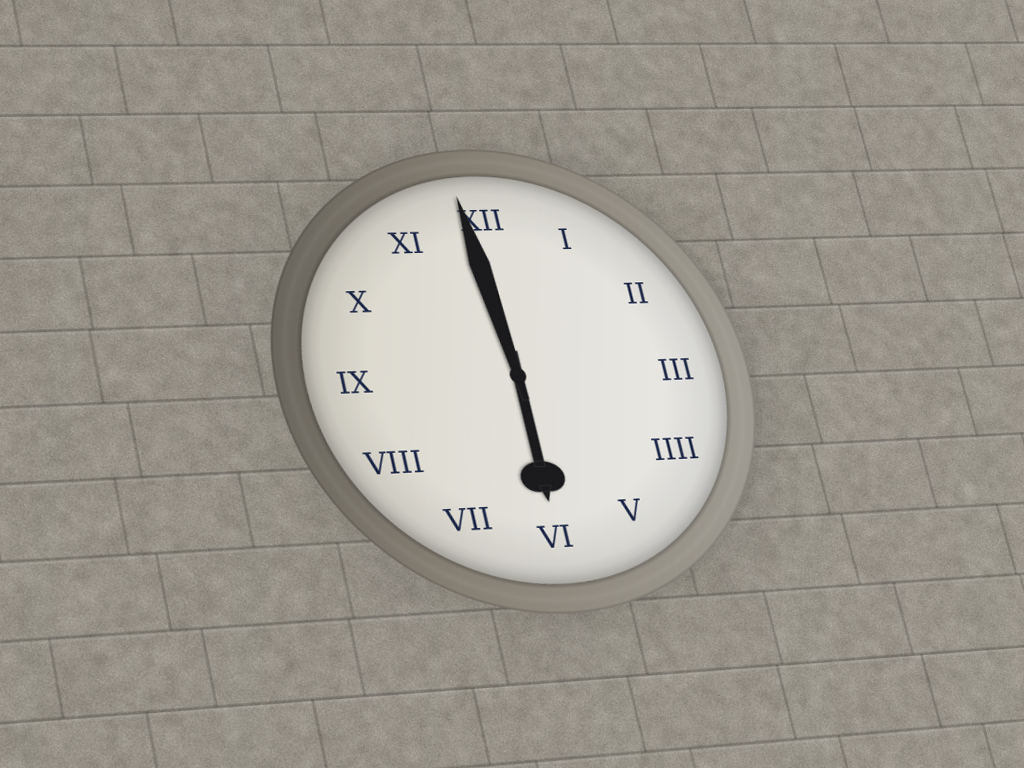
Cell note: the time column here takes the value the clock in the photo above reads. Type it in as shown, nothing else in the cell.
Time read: 5:59
